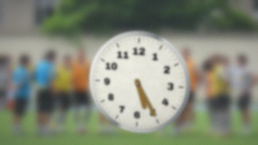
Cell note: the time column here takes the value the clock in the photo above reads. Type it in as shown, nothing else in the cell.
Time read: 5:25
